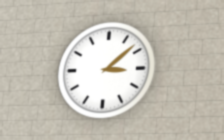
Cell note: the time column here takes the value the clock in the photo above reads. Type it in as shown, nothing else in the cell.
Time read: 3:08
